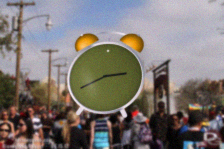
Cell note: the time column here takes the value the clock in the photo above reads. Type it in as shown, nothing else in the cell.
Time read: 2:40
